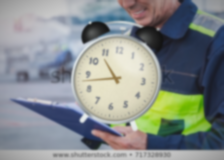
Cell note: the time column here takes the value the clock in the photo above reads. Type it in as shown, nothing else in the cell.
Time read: 10:43
